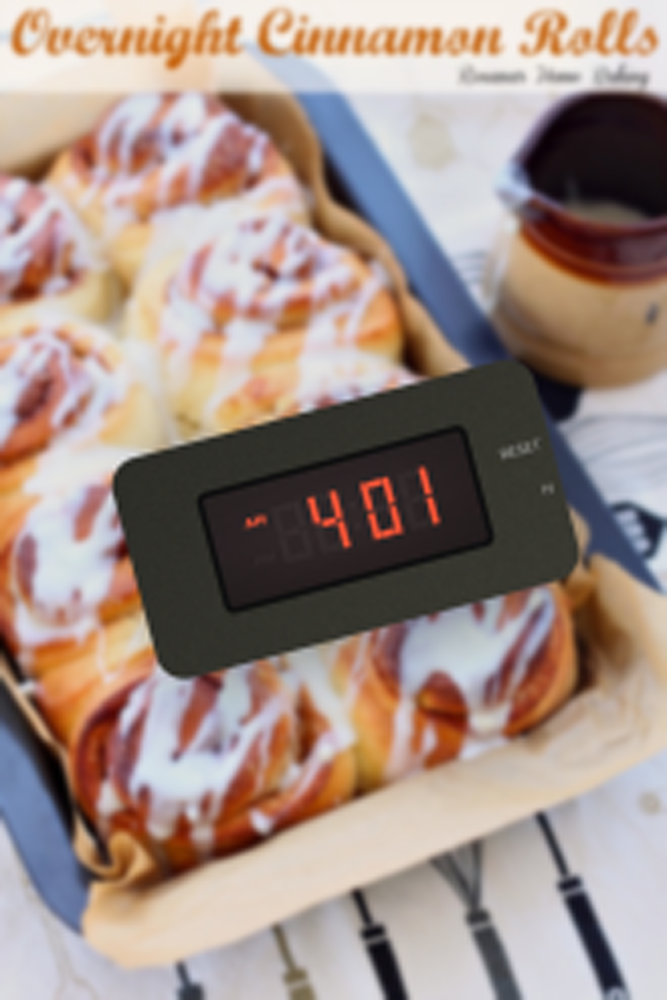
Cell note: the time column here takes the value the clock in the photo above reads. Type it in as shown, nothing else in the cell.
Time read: 4:01
